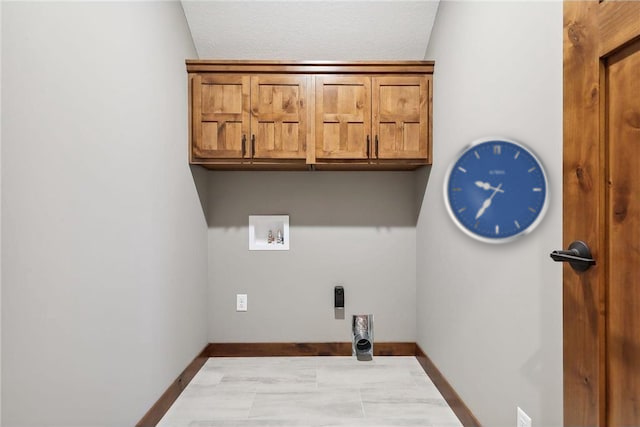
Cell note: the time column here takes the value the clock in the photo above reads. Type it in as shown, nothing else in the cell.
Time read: 9:36
